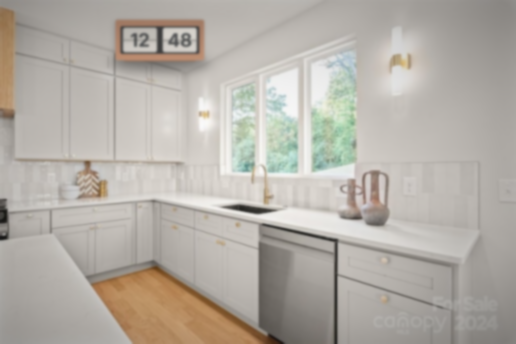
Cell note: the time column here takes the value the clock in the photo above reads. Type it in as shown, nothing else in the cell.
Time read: 12:48
